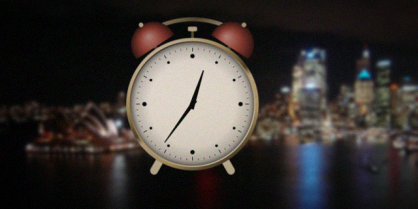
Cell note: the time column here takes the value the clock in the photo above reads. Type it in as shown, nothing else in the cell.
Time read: 12:36
